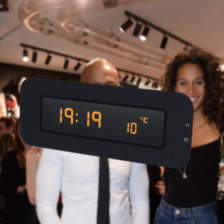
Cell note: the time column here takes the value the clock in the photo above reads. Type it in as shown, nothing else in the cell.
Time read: 19:19
